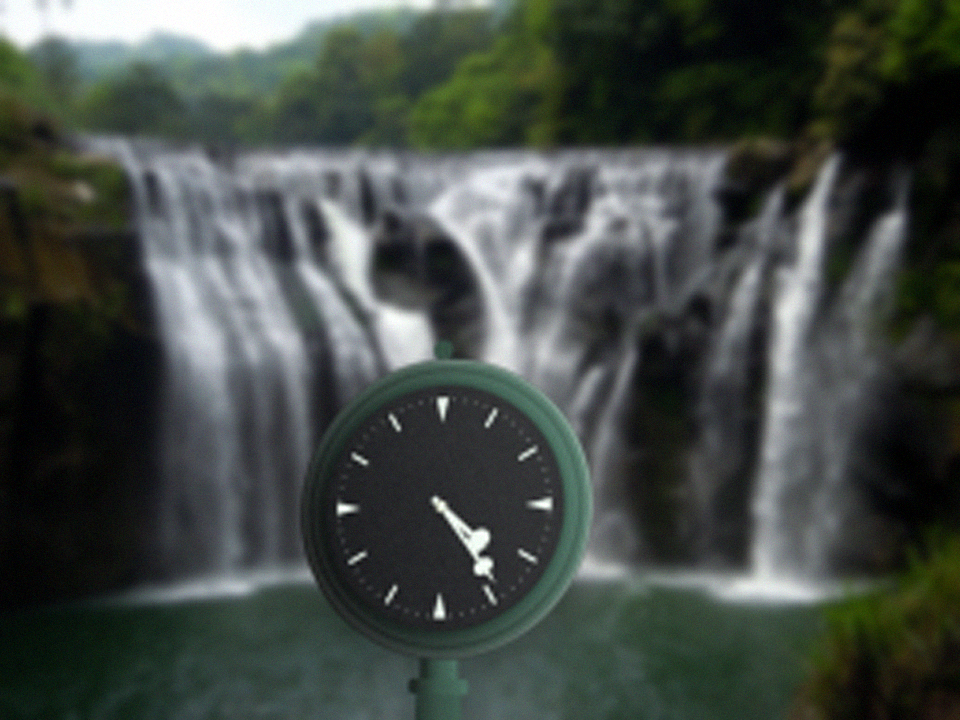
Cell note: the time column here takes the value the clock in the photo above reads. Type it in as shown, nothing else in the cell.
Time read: 4:24
